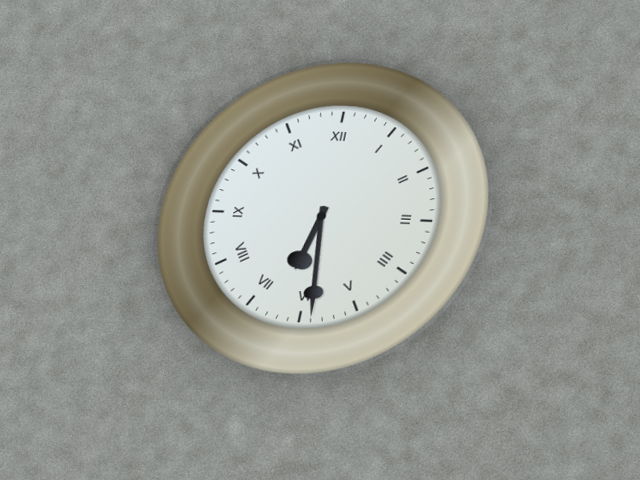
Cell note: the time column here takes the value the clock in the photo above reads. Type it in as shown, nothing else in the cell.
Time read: 6:29
